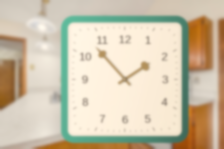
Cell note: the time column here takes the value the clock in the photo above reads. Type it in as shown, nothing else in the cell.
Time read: 1:53
